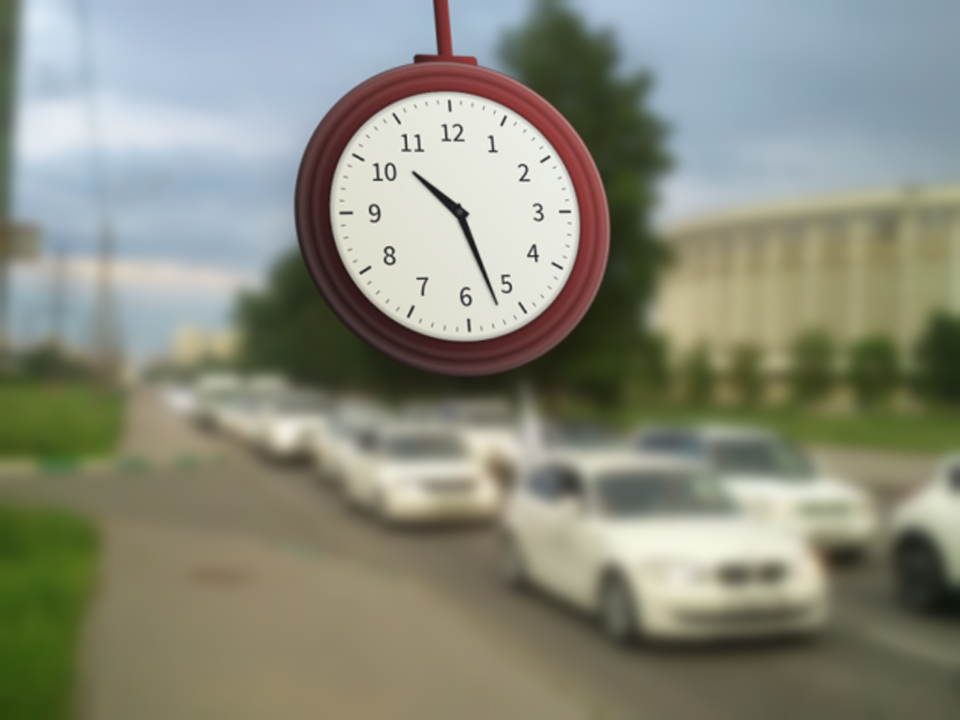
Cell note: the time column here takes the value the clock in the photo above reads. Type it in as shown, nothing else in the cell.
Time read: 10:27
